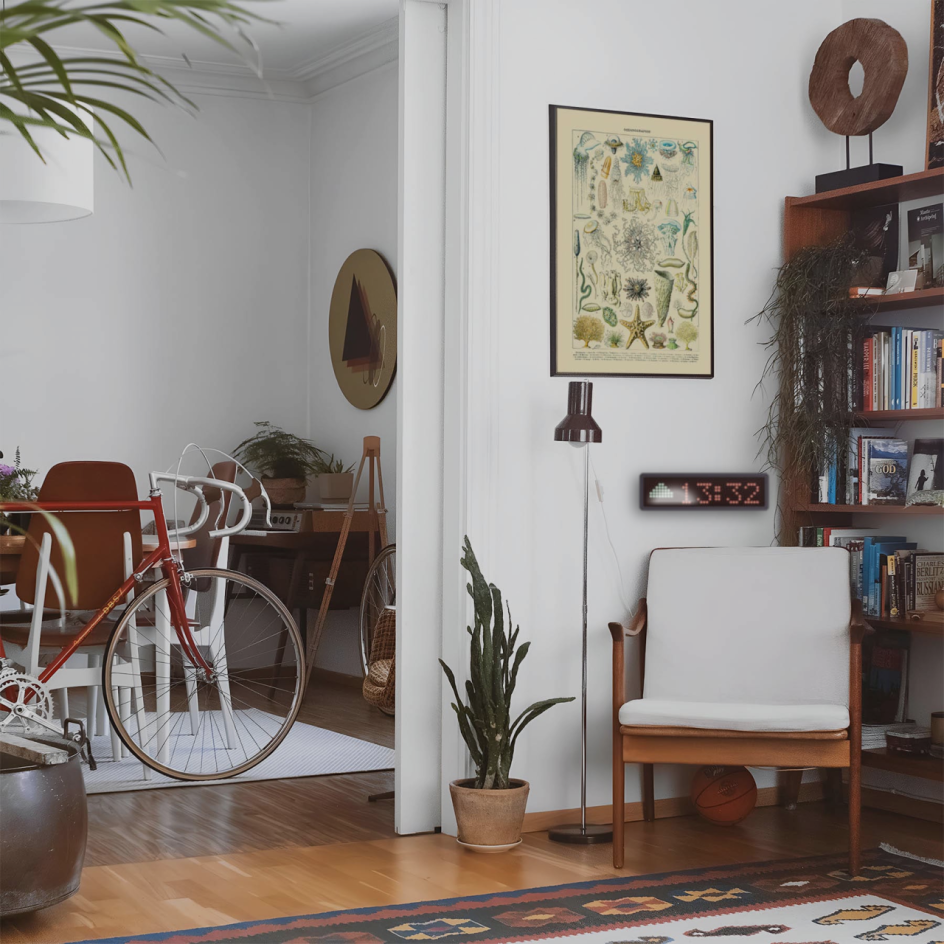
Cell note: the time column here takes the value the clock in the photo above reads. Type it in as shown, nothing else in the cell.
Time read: 13:32
